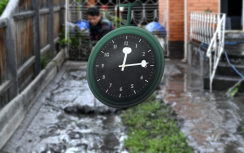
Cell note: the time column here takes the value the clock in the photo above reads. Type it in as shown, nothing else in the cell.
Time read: 12:14
